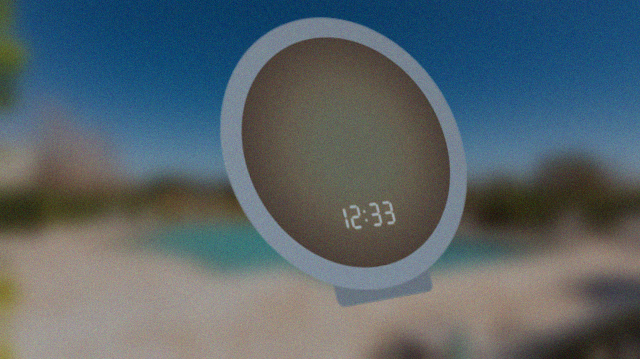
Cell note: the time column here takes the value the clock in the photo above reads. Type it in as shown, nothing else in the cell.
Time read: 12:33
